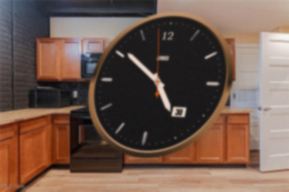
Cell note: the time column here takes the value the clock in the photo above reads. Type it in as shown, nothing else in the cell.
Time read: 4:50:58
